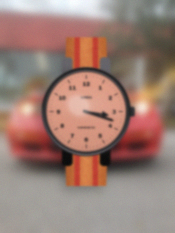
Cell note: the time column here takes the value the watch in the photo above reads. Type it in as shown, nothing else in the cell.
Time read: 3:18
